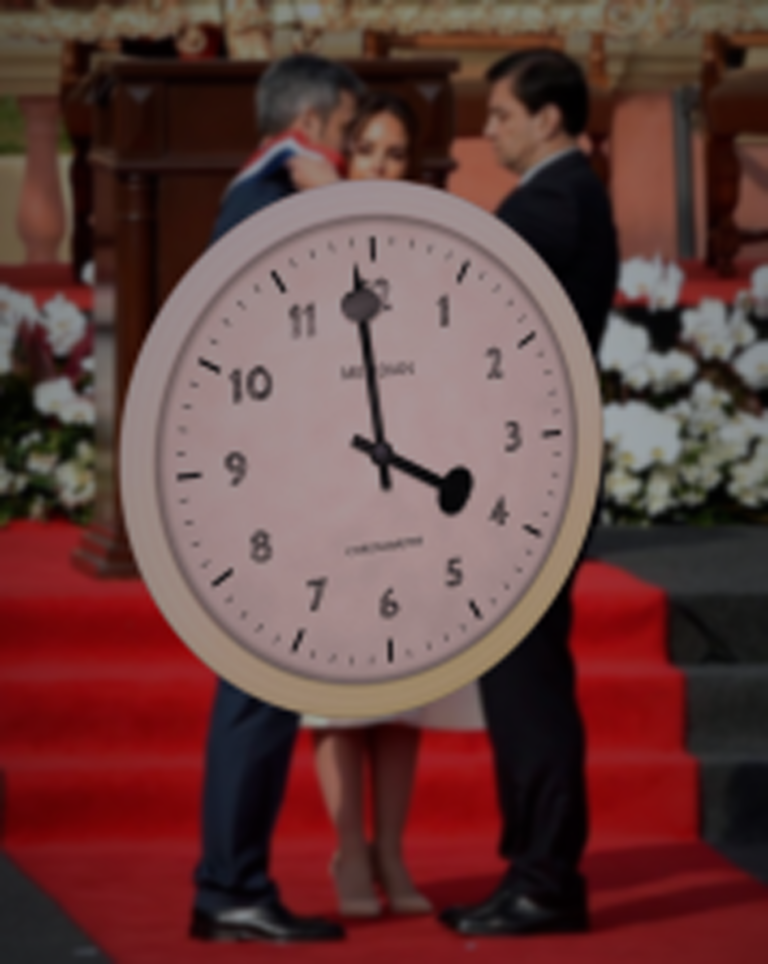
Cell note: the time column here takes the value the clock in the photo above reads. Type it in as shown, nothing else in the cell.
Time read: 3:59
